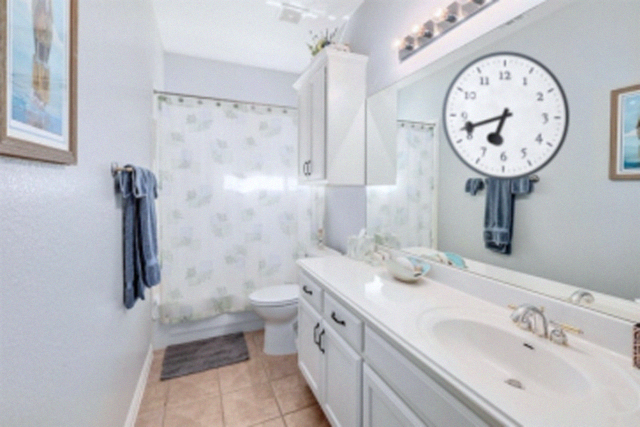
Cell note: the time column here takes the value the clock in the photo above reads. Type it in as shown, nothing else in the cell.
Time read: 6:42
